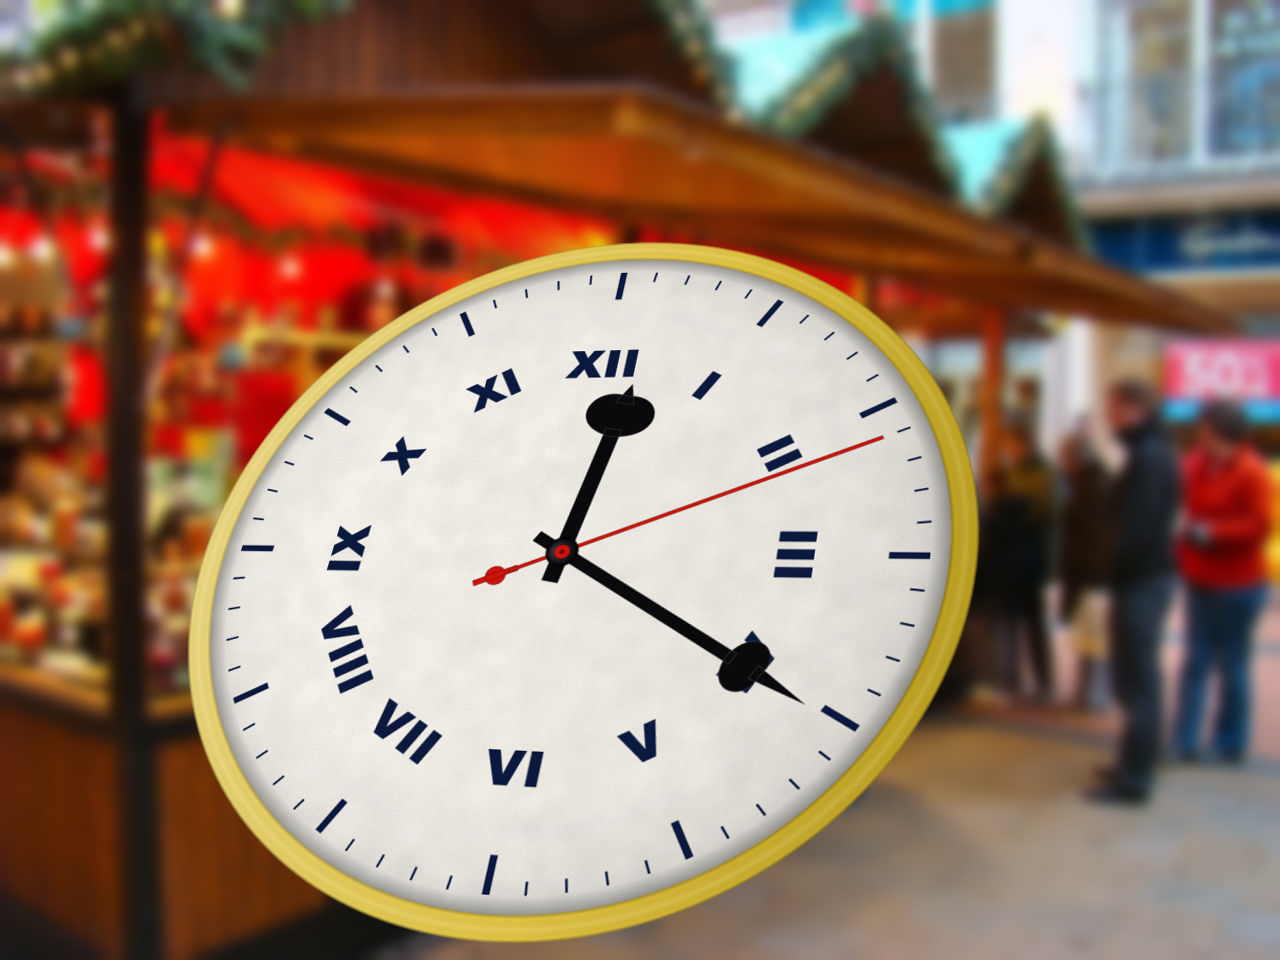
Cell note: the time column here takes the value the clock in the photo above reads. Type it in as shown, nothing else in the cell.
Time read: 12:20:11
